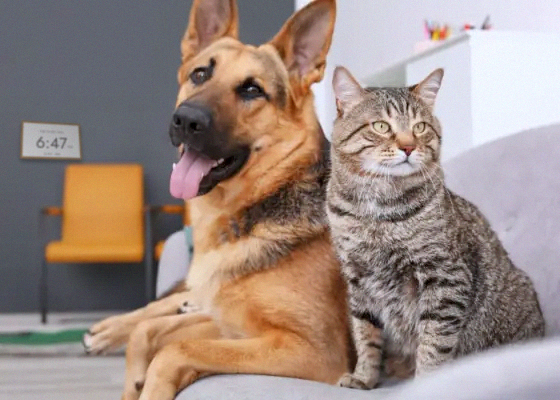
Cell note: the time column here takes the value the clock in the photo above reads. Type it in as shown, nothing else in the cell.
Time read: 6:47
